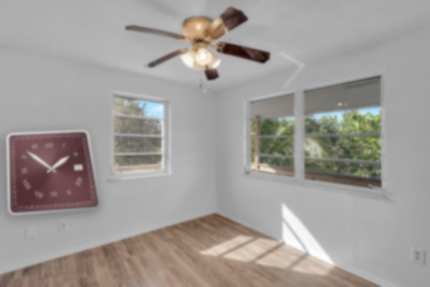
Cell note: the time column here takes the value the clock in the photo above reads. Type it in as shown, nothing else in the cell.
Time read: 1:52
